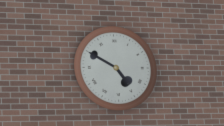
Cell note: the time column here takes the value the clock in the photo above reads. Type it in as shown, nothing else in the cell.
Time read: 4:50
